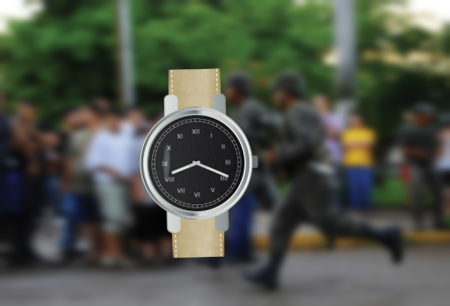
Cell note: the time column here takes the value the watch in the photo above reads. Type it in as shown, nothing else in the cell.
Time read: 8:19
